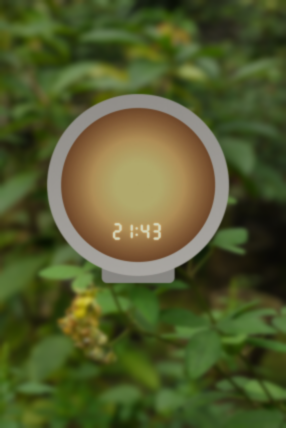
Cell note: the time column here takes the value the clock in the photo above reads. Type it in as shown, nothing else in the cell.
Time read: 21:43
